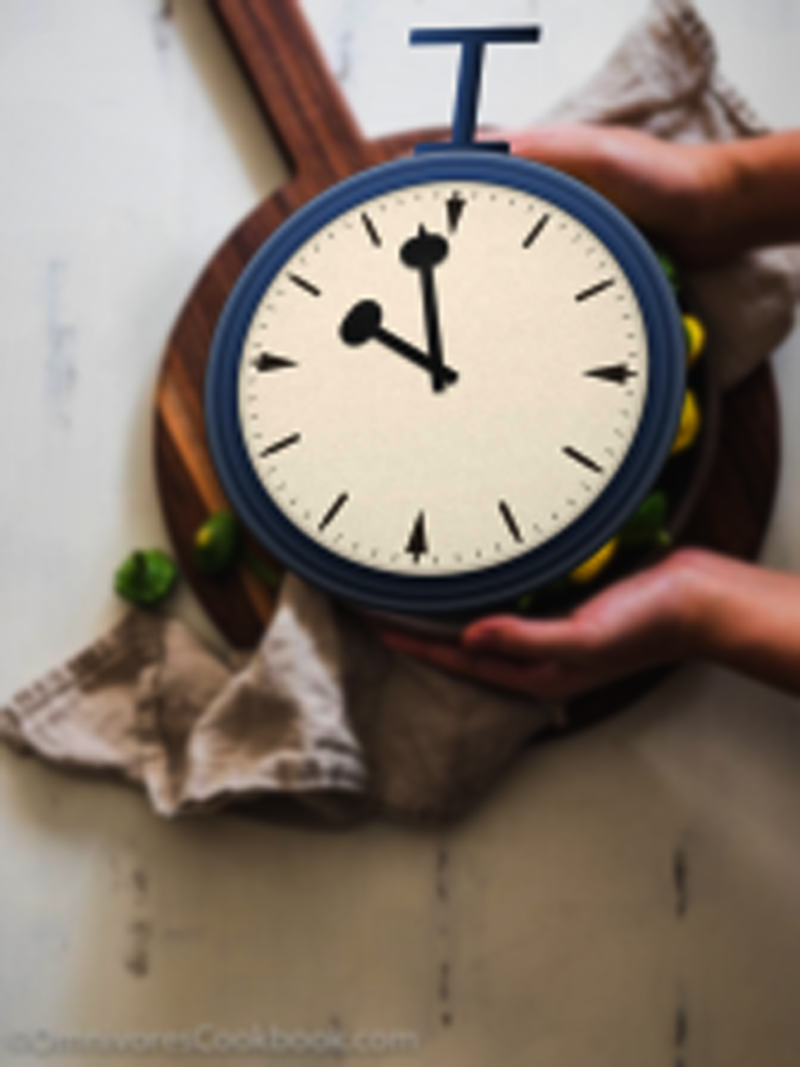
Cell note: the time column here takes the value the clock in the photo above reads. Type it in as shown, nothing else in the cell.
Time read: 9:58
